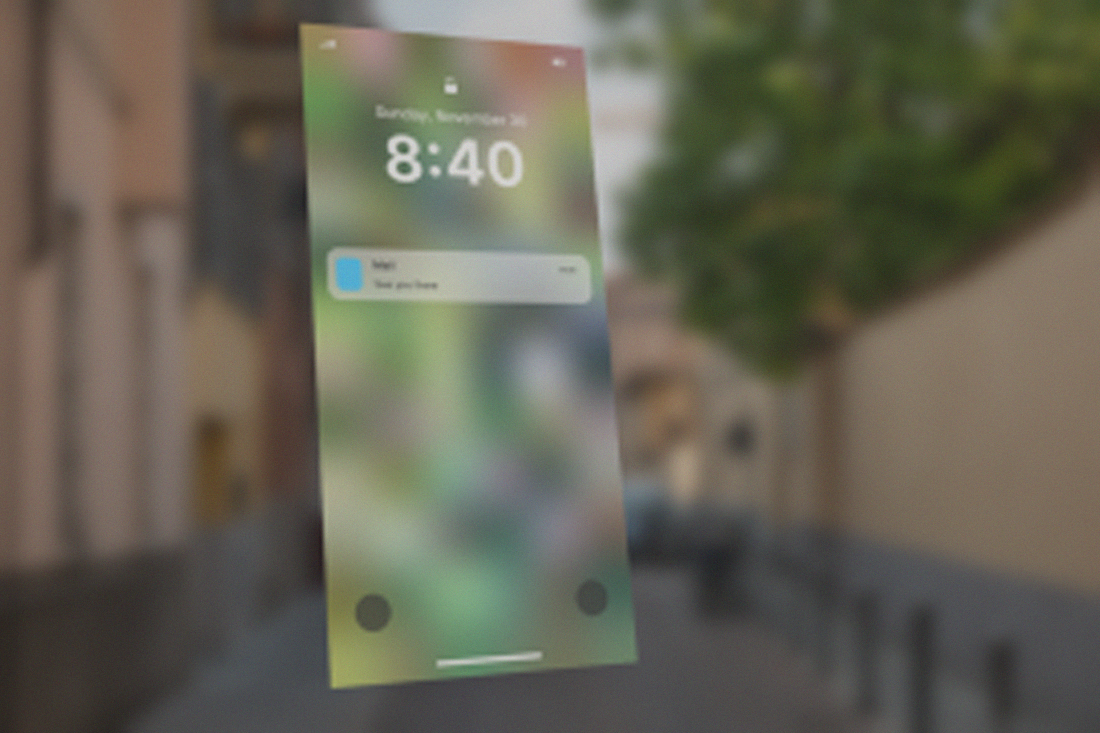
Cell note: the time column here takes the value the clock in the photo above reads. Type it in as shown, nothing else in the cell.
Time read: 8:40
